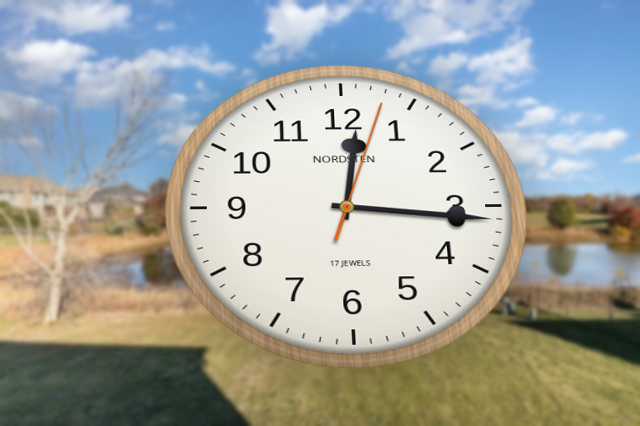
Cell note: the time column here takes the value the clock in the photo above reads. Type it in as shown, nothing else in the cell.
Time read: 12:16:03
